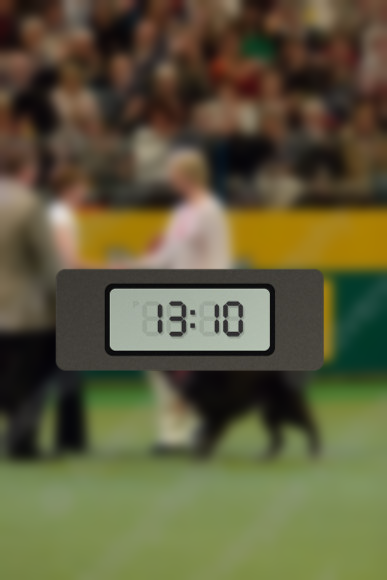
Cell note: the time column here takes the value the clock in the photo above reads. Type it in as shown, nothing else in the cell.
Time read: 13:10
